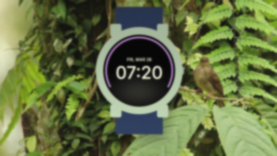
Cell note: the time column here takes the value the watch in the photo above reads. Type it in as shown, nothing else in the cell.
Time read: 7:20
